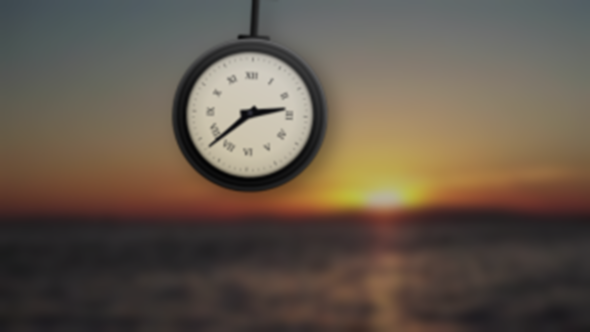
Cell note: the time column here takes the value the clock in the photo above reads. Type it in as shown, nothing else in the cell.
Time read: 2:38
